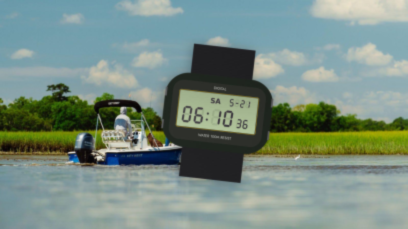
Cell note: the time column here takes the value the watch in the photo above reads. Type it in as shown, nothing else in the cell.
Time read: 6:10:36
